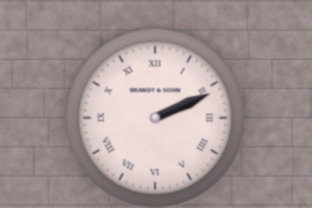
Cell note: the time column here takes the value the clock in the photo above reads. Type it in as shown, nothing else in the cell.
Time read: 2:11
